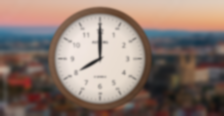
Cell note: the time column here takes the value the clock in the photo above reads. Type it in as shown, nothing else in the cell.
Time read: 8:00
